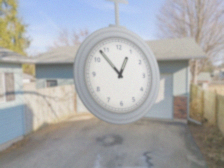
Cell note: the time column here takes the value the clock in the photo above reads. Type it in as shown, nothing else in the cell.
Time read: 12:53
